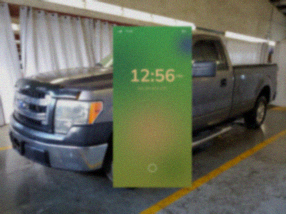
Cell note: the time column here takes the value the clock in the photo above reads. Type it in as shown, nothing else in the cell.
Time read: 12:56
